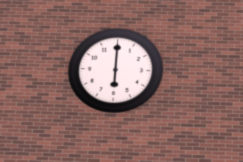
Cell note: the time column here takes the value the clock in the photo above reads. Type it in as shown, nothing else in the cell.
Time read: 6:00
